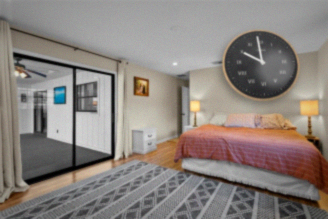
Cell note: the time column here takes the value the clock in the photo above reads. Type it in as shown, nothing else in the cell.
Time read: 9:59
